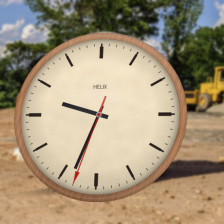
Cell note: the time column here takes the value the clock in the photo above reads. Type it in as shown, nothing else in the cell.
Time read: 9:33:33
